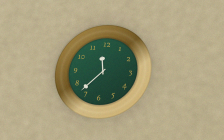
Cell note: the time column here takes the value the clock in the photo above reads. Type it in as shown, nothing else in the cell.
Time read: 11:37
